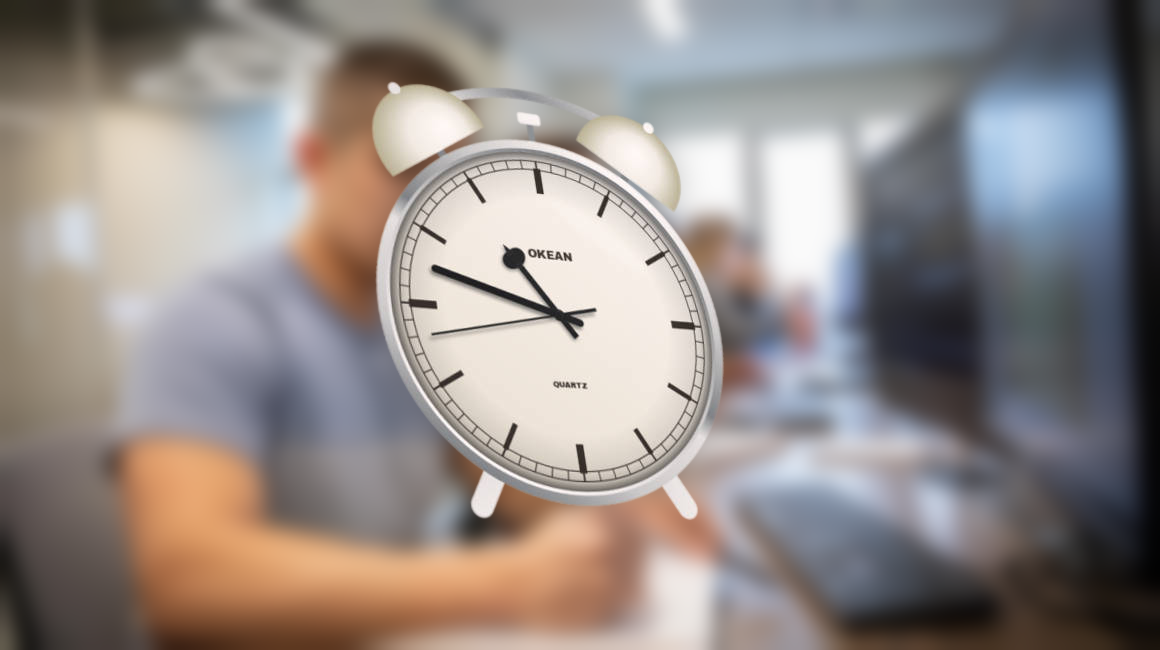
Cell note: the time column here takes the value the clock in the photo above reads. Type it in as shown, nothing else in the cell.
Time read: 10:47:43
